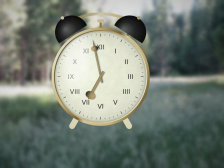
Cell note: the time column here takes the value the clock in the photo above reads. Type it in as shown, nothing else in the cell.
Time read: 6:58
